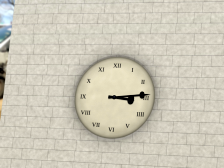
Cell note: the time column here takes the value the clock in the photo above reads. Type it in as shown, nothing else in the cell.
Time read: 3:14
